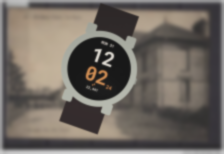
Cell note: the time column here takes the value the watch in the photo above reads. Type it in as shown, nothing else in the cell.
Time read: 12:02
